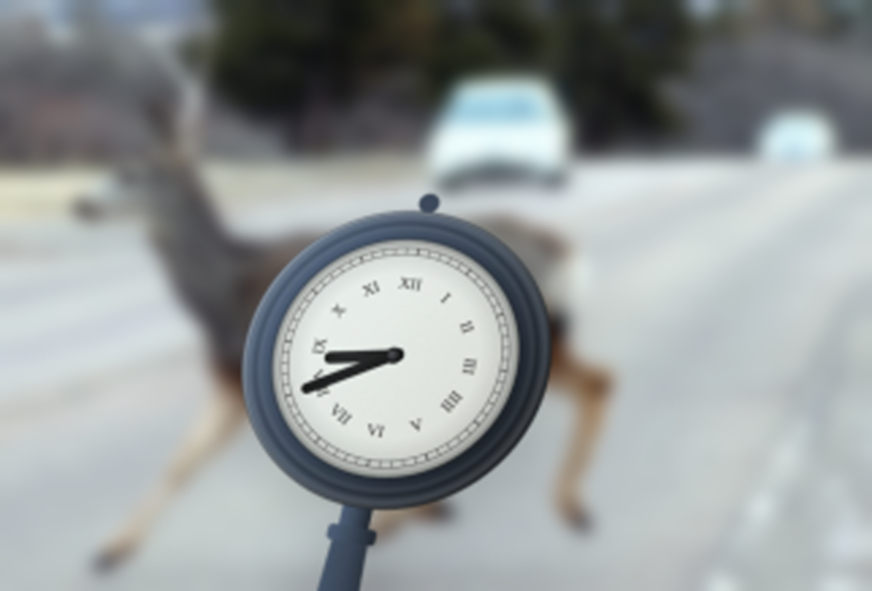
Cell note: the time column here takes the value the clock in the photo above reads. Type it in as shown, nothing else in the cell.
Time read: 8:40
